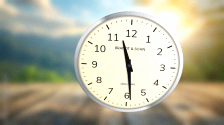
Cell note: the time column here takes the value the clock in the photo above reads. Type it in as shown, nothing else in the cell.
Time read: 11:29
